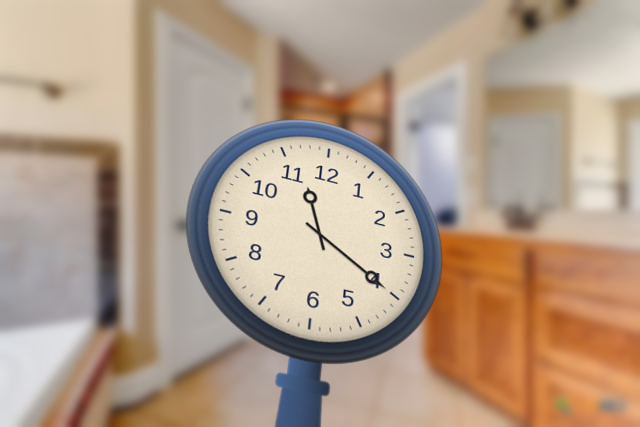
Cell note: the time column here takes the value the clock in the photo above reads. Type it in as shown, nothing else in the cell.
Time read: 11:20
